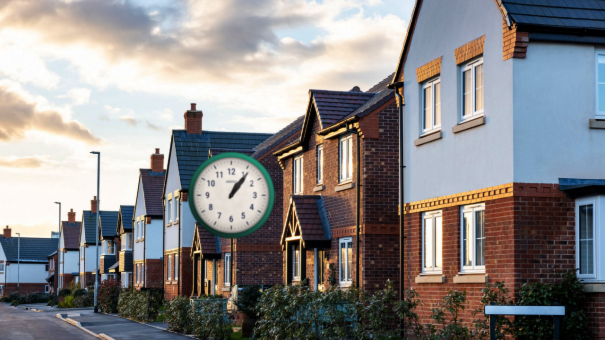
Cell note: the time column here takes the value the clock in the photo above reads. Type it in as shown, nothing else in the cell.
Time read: 1:06
